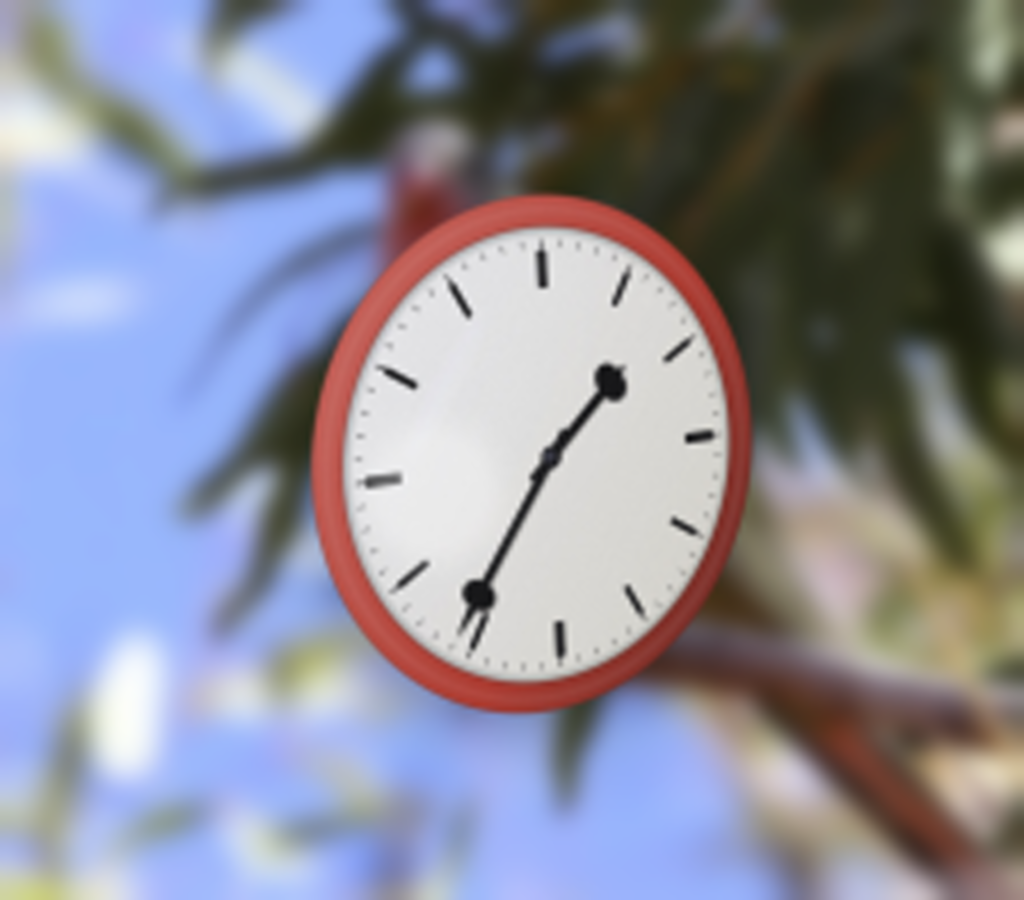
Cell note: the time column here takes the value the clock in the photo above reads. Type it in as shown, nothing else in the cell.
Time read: 1:36
